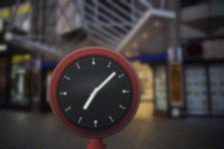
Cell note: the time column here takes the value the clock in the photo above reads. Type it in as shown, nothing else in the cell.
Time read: 7:08
